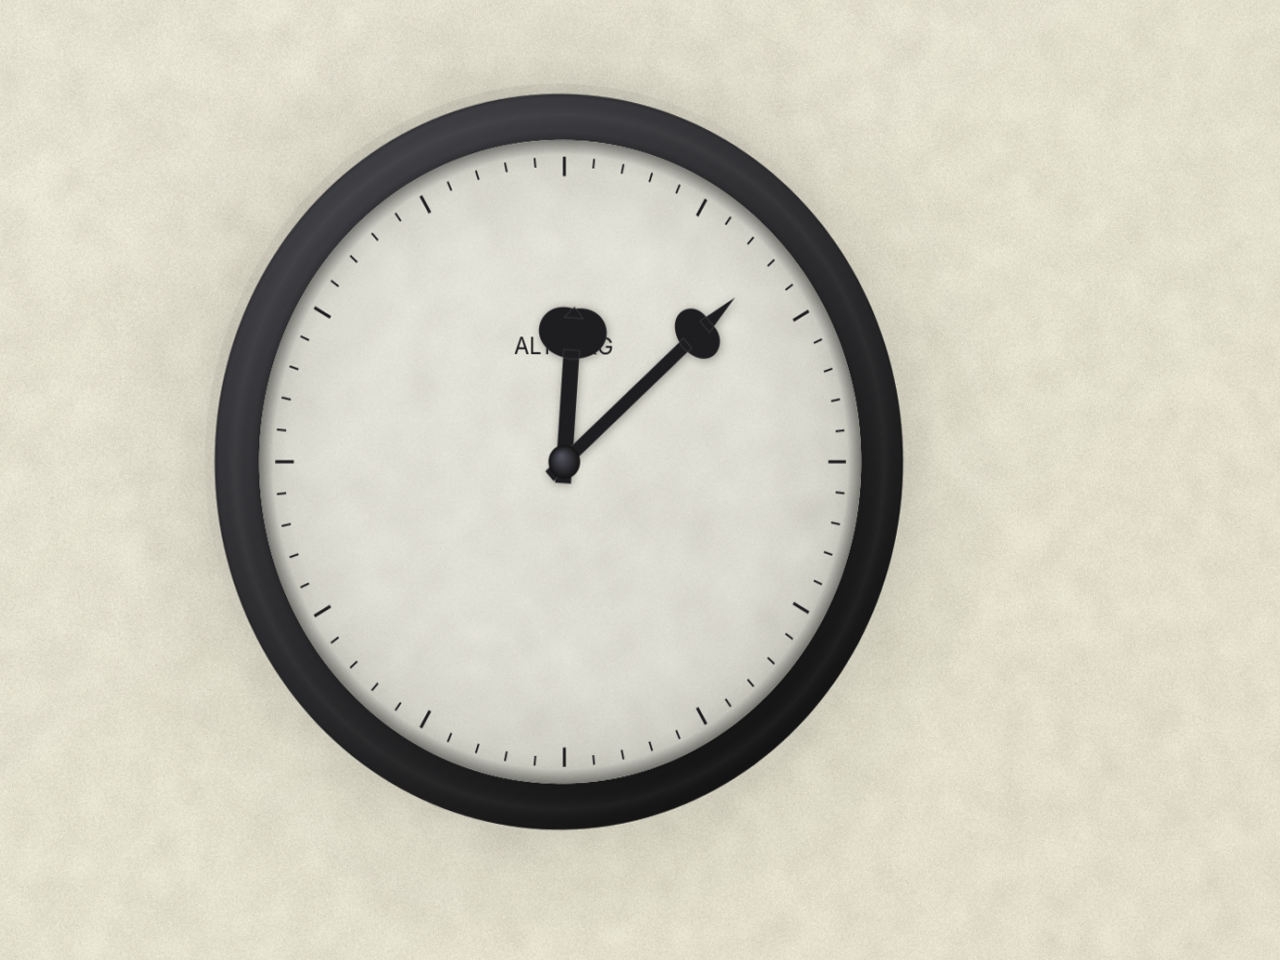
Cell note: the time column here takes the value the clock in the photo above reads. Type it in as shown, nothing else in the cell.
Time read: 12:08
